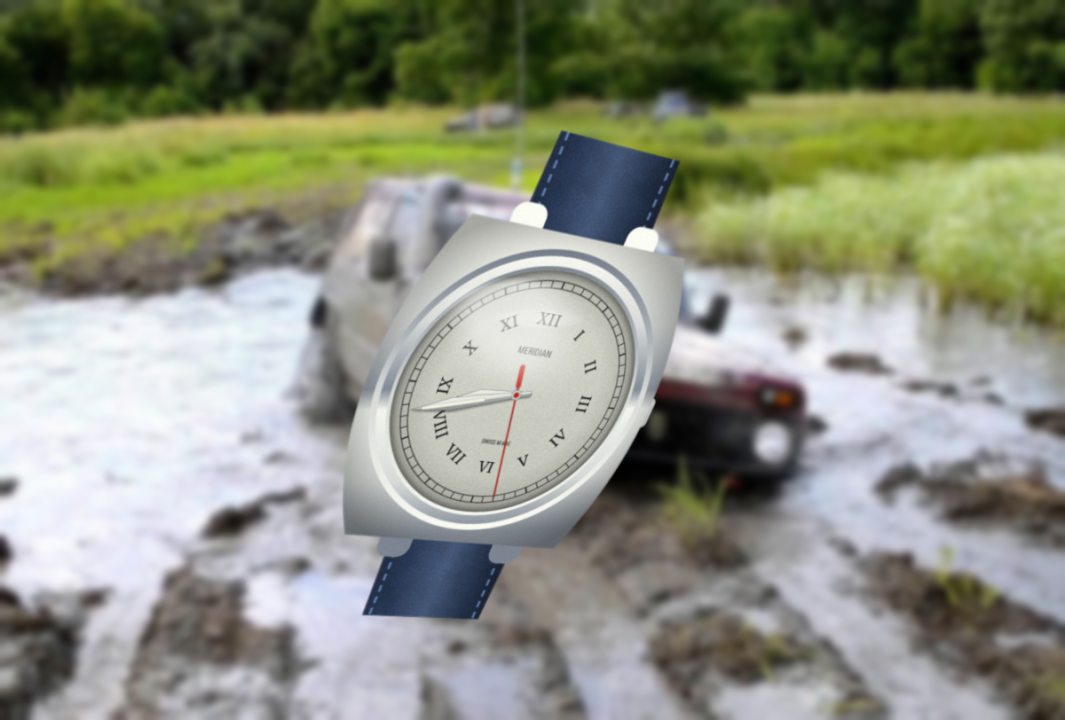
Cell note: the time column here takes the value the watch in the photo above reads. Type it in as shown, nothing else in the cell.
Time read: 8:42:28
